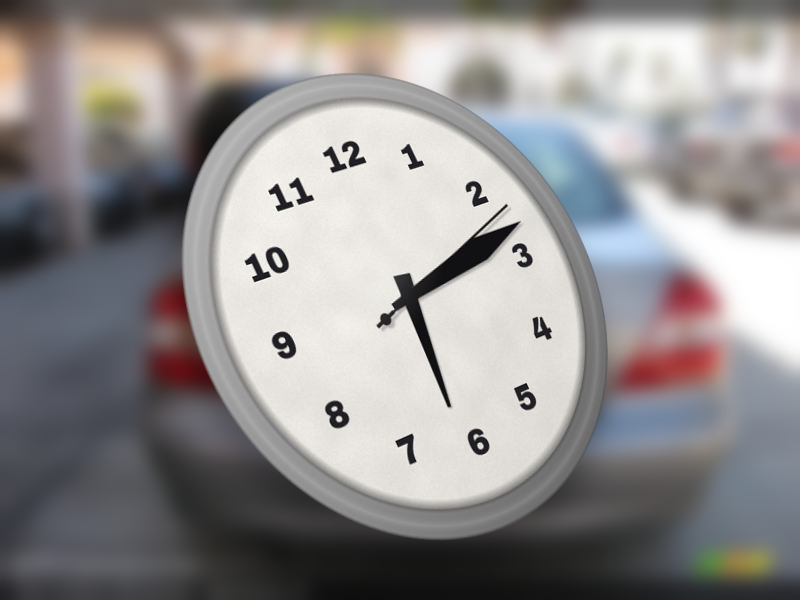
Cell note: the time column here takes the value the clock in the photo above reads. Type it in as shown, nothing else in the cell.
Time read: 6:13:12
